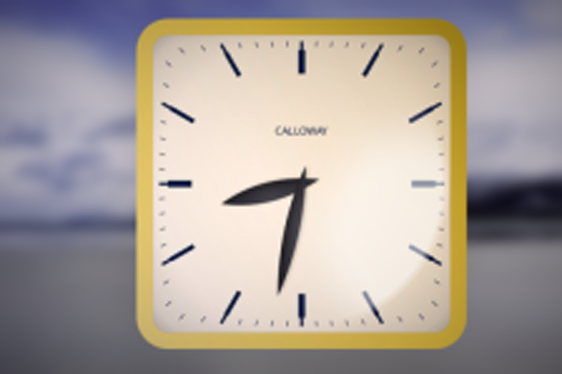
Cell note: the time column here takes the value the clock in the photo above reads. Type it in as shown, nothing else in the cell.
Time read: 8:32
